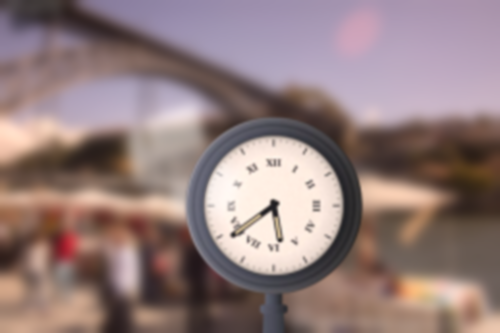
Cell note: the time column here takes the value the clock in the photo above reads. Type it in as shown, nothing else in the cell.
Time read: 5:39
